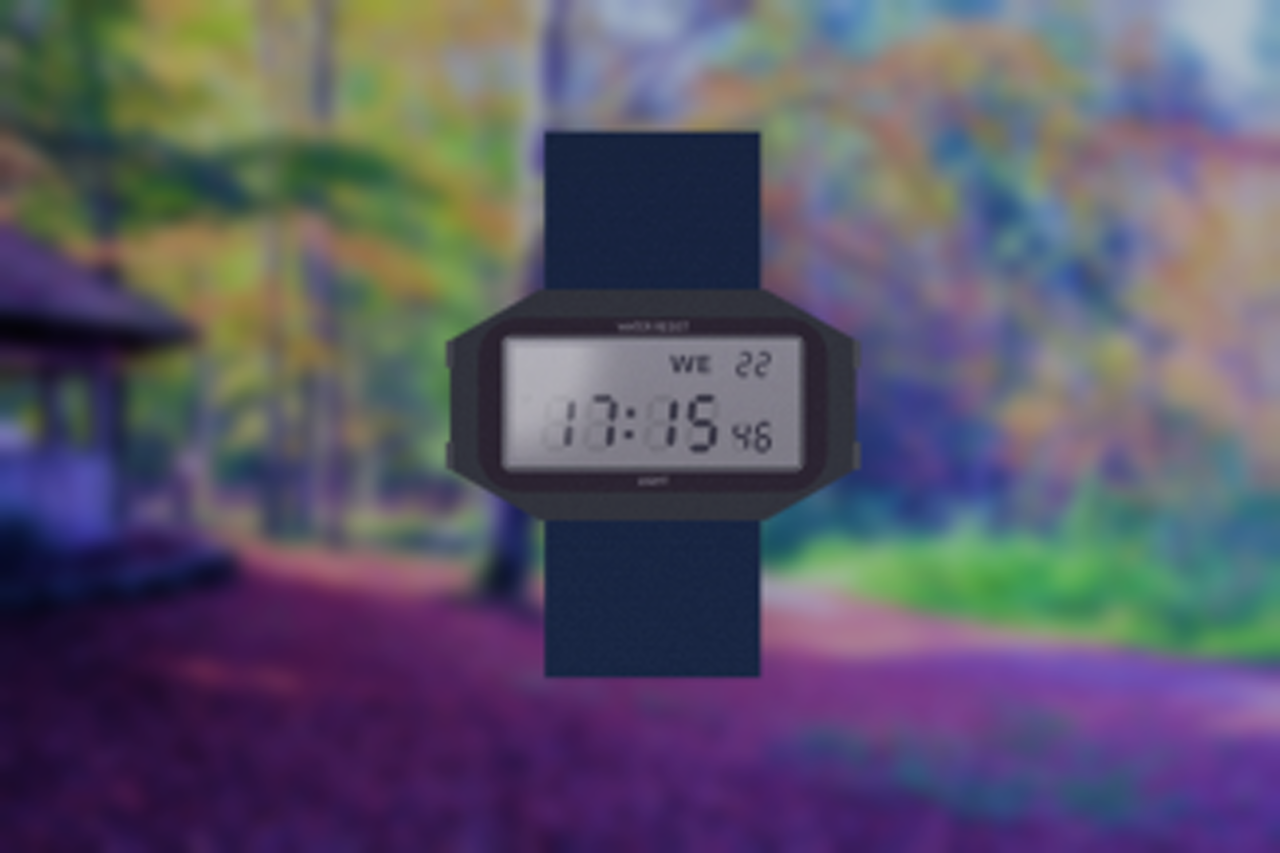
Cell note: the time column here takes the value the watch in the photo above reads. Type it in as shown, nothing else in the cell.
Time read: 17:15:46
